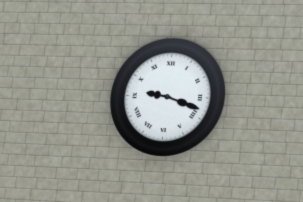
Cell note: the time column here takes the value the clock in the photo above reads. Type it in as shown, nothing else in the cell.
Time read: 9:18
